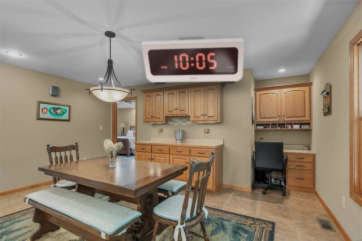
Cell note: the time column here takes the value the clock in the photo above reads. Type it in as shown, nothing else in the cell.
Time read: 10:05
